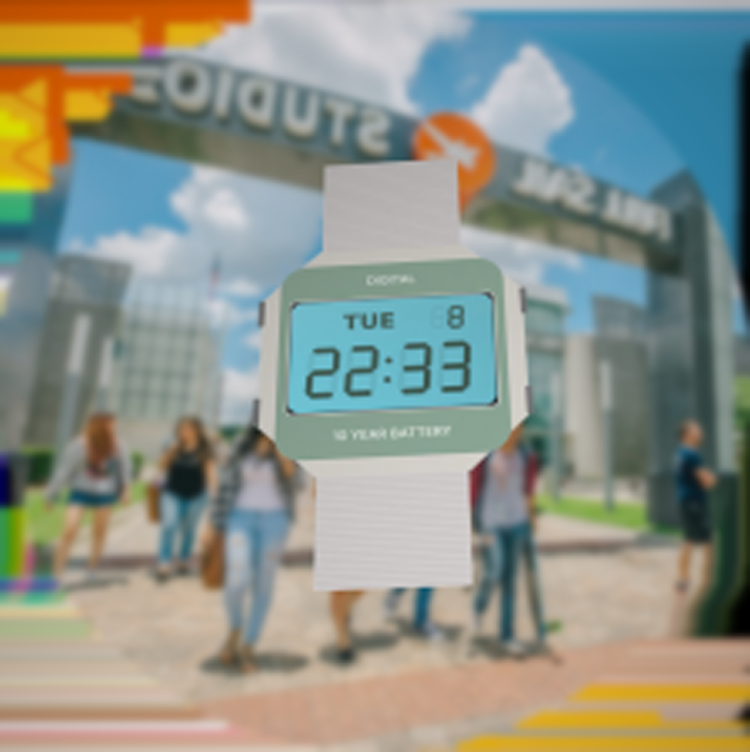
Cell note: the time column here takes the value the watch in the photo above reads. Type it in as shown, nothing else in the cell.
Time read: 22:33
